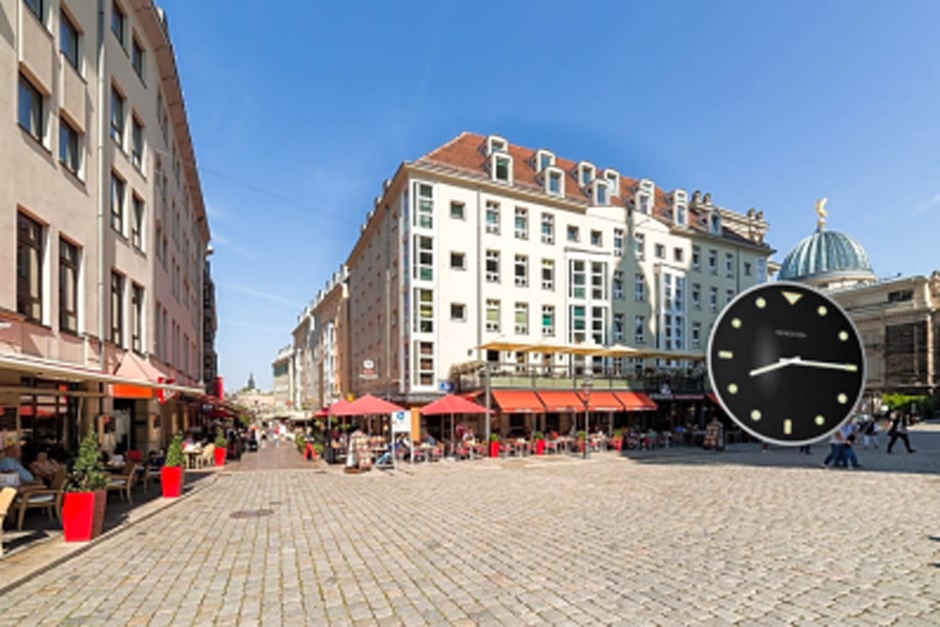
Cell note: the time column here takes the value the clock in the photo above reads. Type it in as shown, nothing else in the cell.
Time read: 8:15
